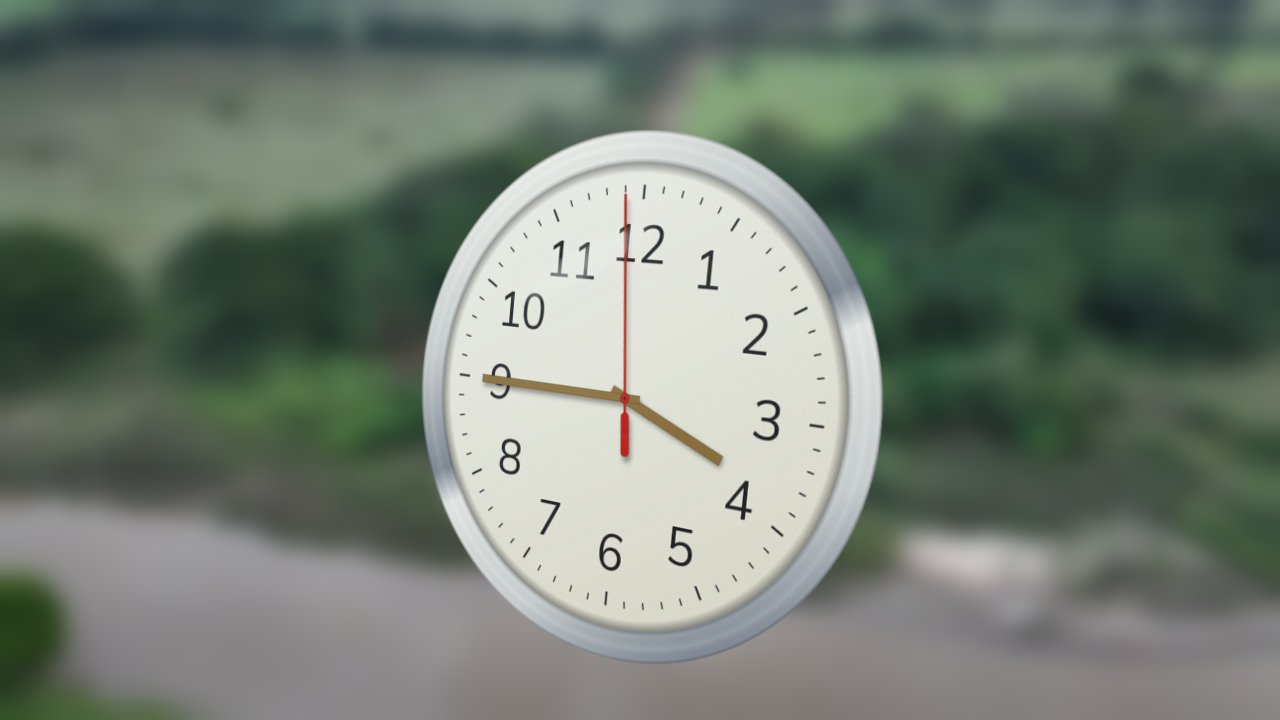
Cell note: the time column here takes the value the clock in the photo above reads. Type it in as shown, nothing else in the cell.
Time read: 3:44:59
